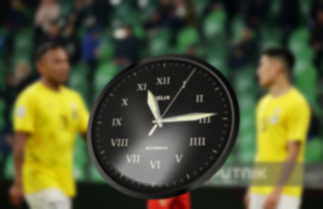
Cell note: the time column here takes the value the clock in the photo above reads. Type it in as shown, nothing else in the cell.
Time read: 11:14:05
